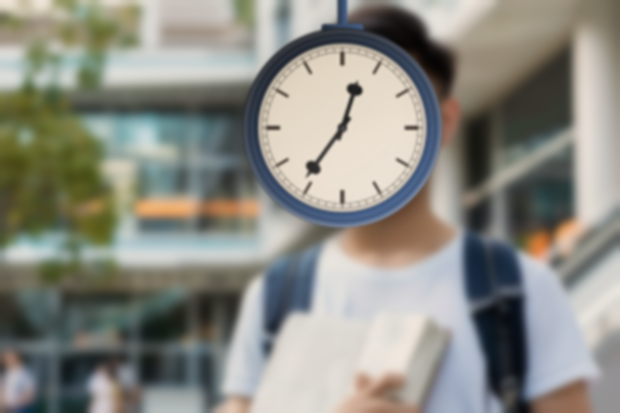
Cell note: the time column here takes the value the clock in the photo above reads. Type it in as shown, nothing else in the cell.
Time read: 12:36
